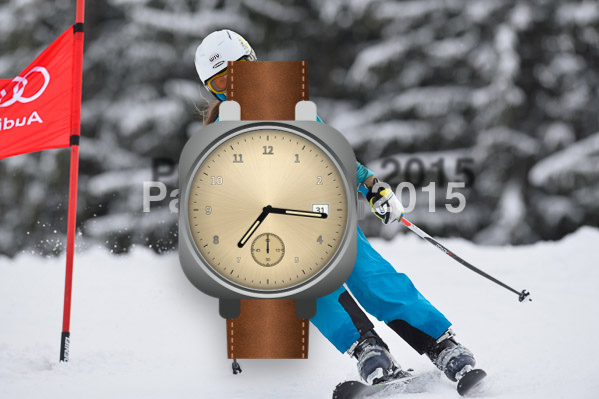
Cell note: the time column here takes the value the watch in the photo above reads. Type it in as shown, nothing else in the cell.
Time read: 7:16
